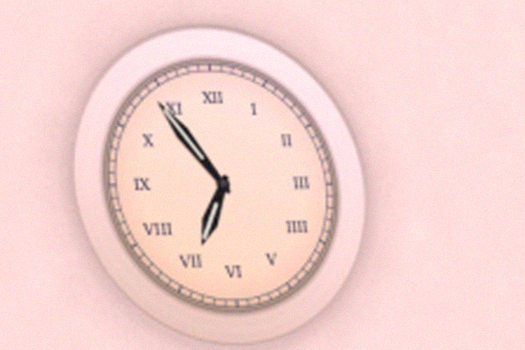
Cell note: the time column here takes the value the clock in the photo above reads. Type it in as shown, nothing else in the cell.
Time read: 6:54
